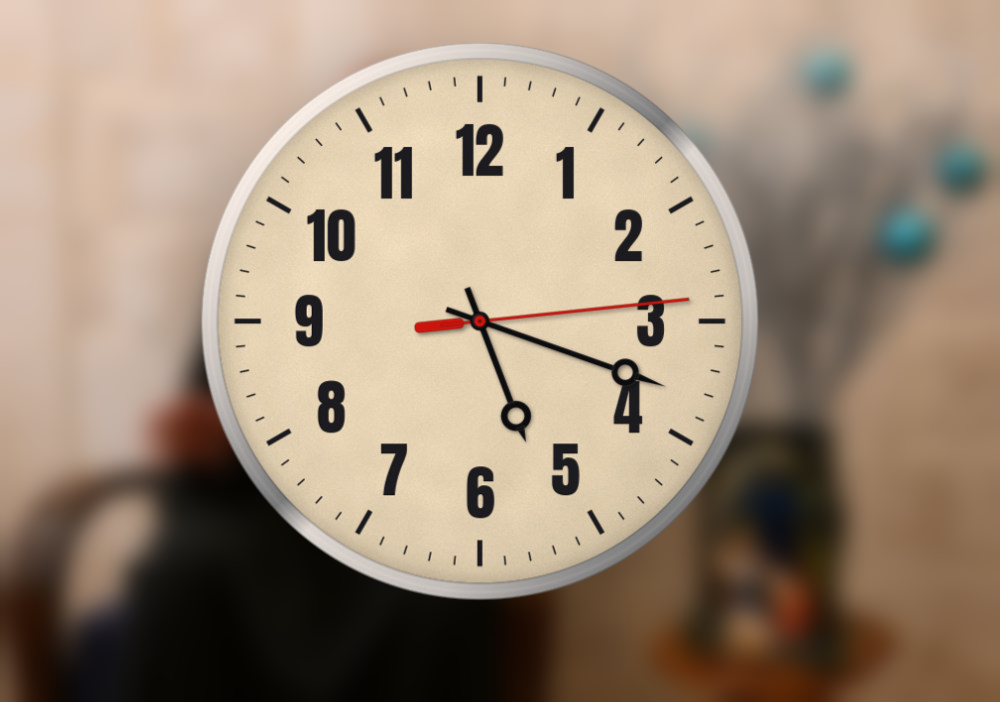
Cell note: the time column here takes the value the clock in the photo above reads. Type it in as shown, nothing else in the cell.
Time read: 5:18:14
